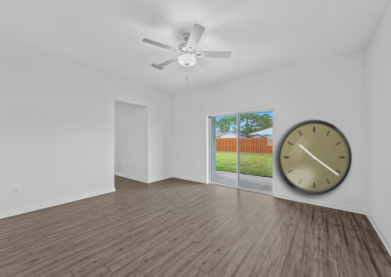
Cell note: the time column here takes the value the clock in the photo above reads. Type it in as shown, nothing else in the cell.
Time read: 10:21
